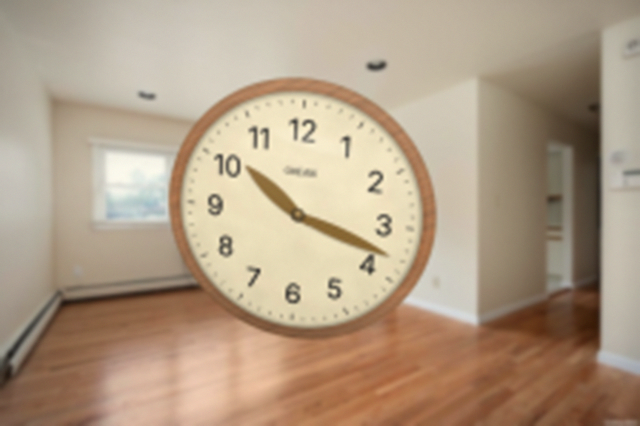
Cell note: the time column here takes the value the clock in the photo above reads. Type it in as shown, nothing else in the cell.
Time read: 10:18
